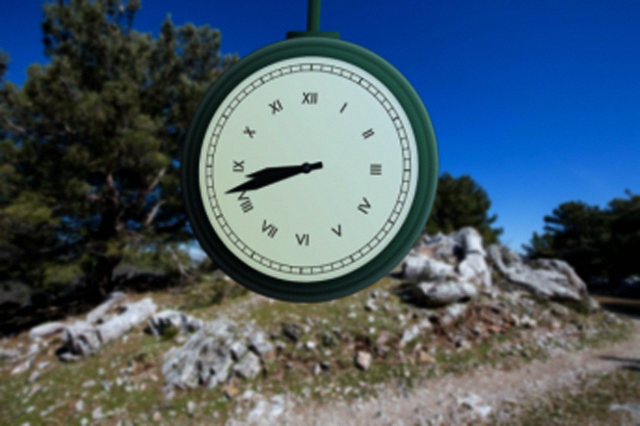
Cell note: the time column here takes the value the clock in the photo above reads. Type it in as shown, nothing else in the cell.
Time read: 8:42
